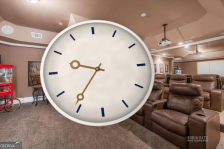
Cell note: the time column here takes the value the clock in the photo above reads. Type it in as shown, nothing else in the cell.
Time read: 9:36
